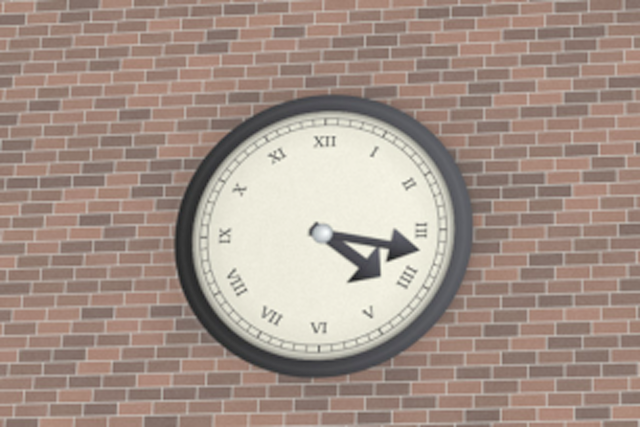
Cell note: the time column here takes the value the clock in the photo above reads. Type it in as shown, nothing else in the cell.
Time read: 4:17
